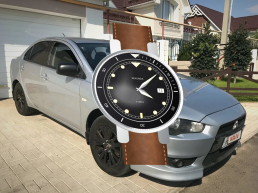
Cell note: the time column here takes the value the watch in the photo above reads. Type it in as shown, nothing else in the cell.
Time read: 4:08
